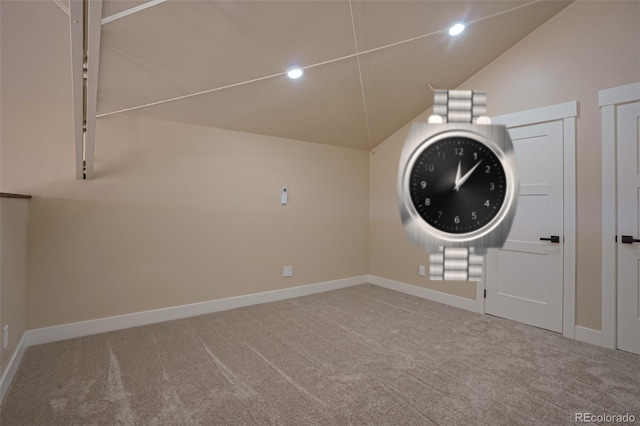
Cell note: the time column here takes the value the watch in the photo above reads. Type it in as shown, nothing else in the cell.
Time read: 12:07
